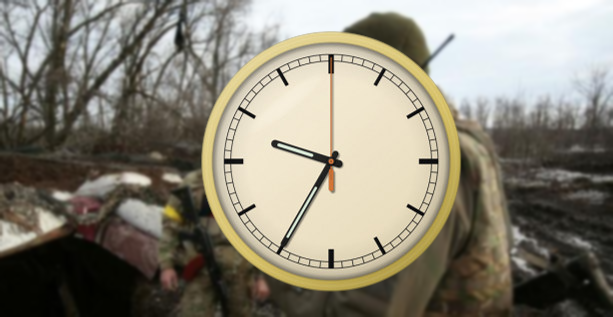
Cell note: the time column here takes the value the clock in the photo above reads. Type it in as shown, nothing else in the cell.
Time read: 9:35:00
